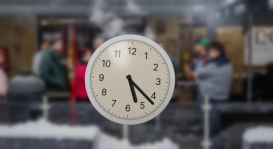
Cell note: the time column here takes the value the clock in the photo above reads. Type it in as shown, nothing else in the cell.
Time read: 5:22
